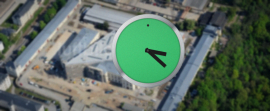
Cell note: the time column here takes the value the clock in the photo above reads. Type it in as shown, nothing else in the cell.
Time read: 3:22
